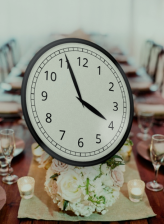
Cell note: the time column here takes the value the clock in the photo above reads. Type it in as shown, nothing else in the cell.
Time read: 3:56
